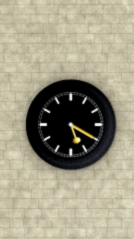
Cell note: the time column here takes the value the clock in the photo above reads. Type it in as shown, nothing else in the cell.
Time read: 5:20
